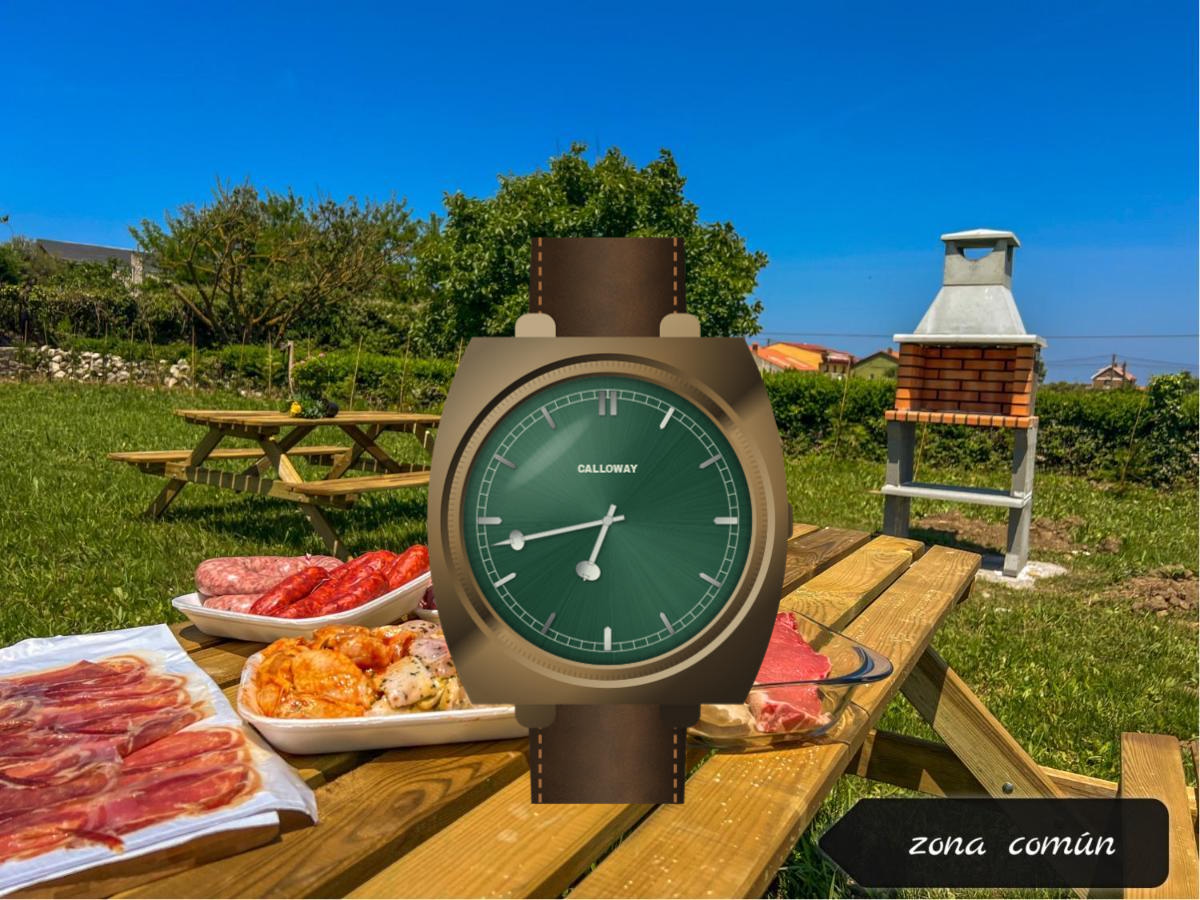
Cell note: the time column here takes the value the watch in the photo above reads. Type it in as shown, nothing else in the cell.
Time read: 6:43
